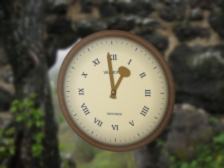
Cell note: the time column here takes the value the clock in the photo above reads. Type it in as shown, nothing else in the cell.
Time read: 12:59
